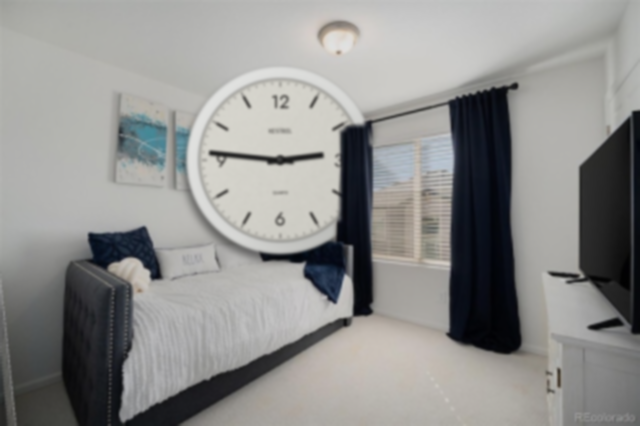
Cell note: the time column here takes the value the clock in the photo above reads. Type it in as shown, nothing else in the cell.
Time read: 2:46
